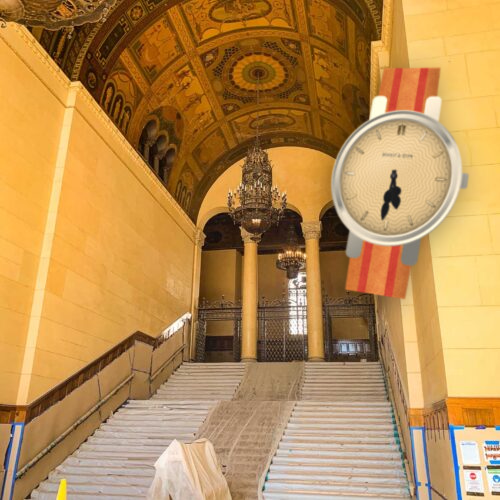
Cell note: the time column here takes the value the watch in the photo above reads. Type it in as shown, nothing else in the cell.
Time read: 5:31
